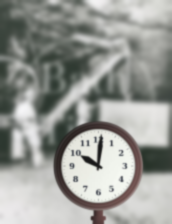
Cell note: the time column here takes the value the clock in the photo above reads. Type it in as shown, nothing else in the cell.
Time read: 10:01
